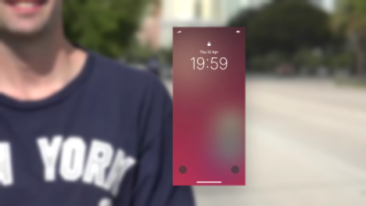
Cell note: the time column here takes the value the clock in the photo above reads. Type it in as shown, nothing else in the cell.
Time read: 19:59
